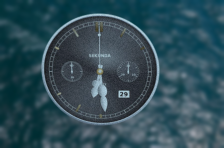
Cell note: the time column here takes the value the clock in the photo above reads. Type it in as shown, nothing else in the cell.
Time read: 6:29
